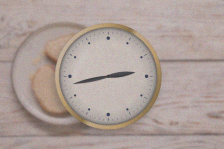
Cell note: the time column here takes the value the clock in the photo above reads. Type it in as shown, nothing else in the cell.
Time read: 2:43
